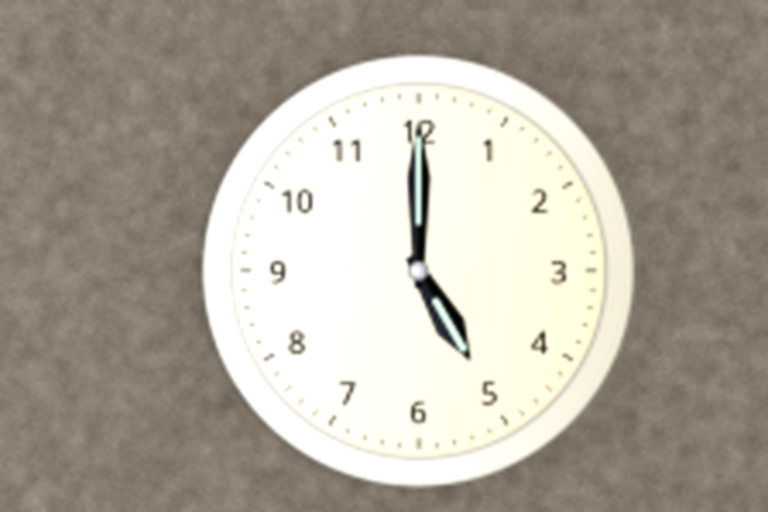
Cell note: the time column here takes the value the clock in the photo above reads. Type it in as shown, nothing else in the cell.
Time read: 5:00
